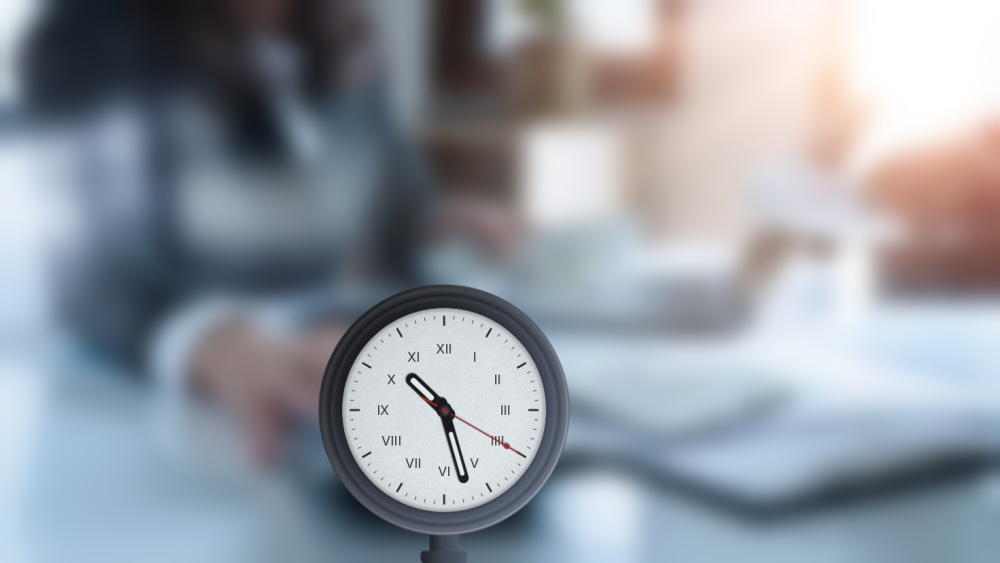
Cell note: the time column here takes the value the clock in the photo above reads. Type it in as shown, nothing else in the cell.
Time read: 10:27:20
